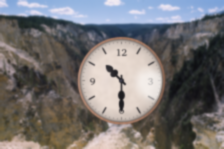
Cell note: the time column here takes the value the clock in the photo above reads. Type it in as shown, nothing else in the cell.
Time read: 10:30
